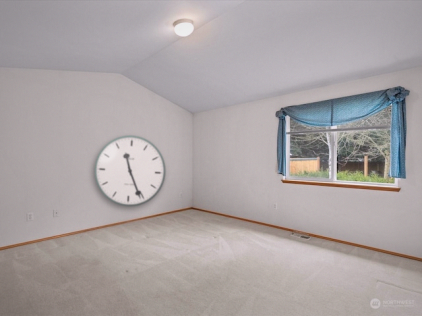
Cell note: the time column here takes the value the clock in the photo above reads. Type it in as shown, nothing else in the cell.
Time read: 11:26
